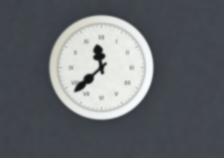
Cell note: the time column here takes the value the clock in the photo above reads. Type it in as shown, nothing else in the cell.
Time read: 11:38
